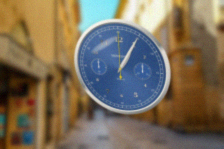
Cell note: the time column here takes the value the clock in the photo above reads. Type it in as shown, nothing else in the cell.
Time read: 1:05
